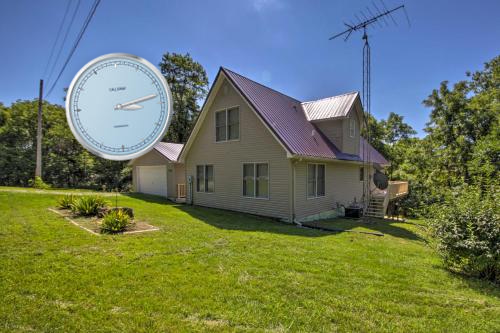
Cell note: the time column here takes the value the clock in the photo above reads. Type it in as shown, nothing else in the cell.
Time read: 3:13
